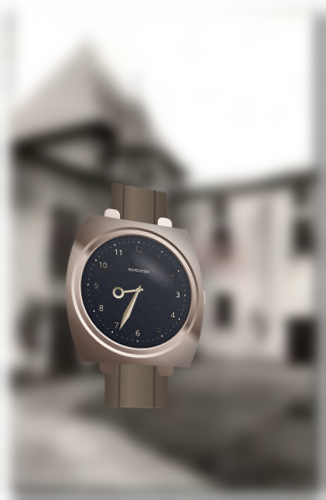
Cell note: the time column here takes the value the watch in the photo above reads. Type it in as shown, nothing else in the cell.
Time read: 8:34
